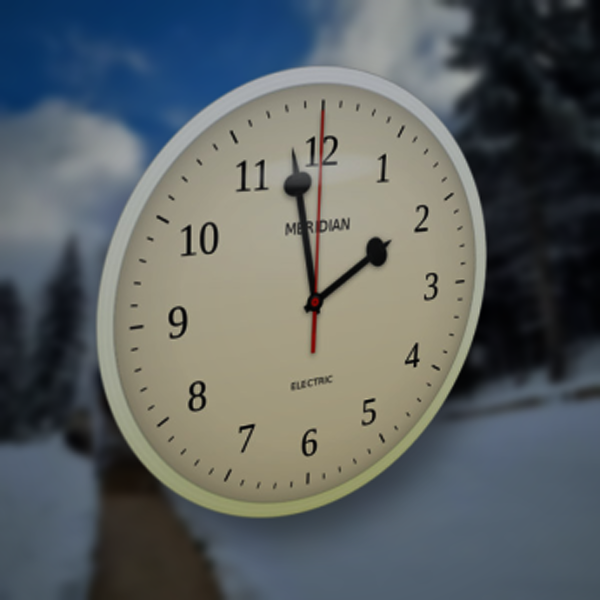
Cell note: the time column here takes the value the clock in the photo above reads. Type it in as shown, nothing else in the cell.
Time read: 1:58:00
